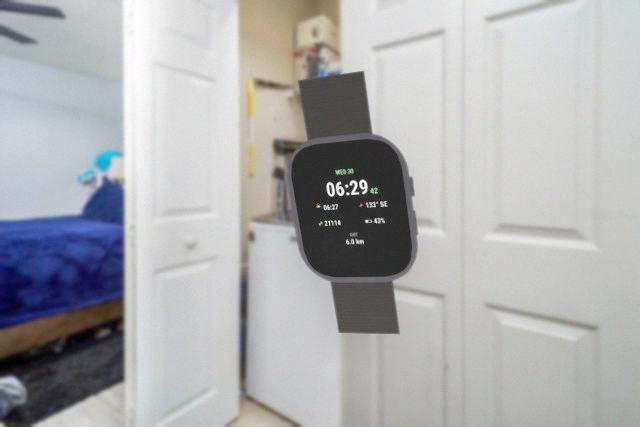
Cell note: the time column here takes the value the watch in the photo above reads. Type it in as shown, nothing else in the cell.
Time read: 6:29:42
